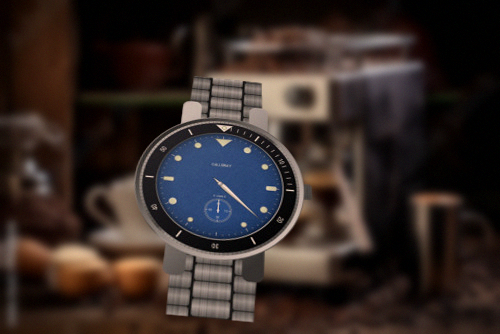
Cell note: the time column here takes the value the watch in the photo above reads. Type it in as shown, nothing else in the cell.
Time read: 4:22
